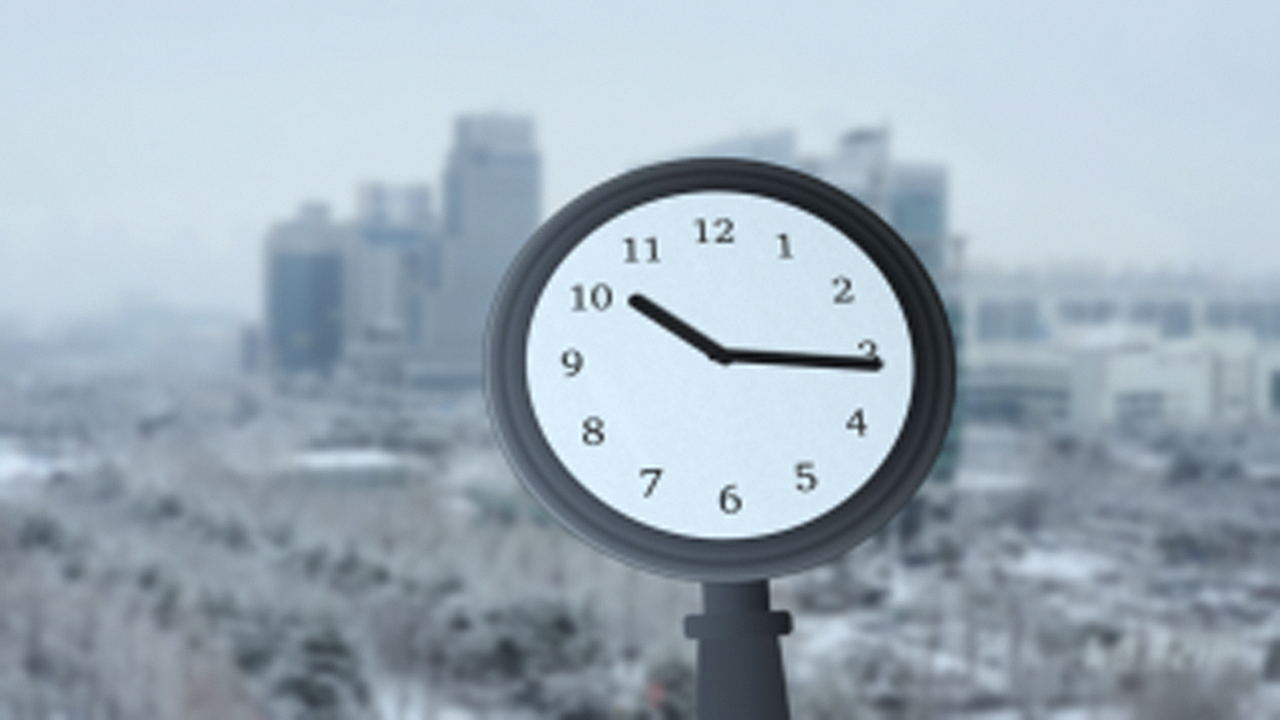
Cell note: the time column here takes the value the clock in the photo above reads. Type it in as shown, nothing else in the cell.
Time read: 10:16
